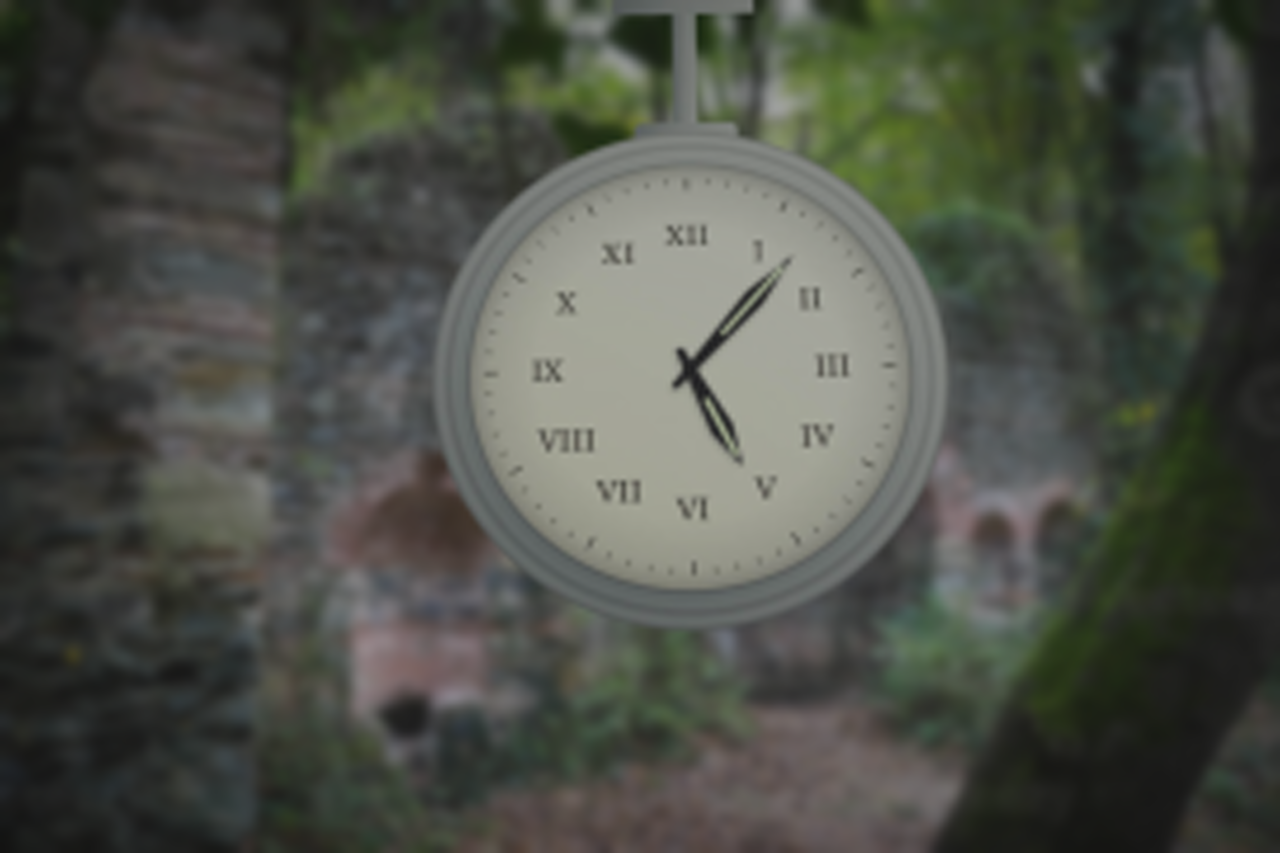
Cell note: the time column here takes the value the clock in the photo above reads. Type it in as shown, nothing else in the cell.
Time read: 5:07
